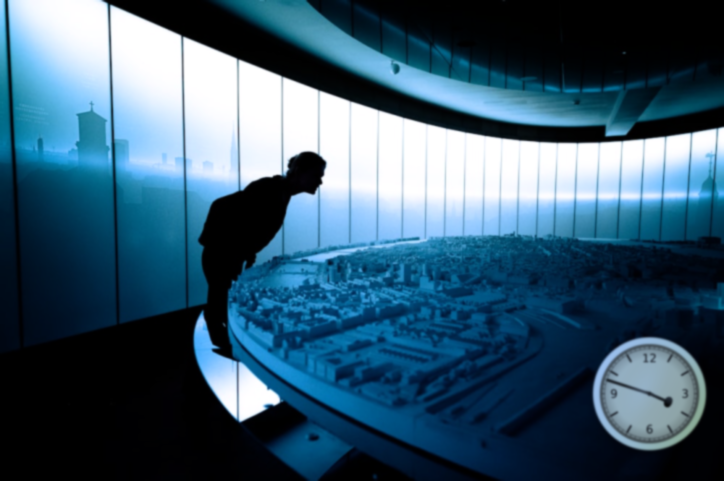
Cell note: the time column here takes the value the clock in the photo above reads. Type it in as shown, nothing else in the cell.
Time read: 3:48
